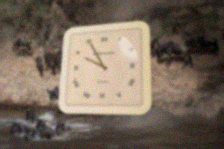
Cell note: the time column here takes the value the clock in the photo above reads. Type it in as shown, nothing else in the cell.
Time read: 9:55
